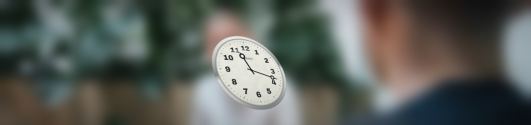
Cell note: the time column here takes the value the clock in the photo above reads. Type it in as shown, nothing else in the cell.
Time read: 11:18
